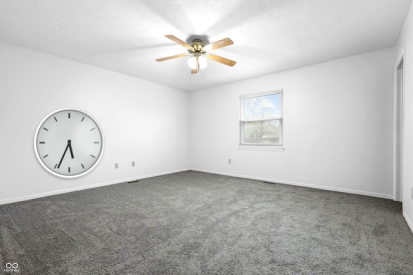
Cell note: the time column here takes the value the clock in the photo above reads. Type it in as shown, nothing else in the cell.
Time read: 5:34
